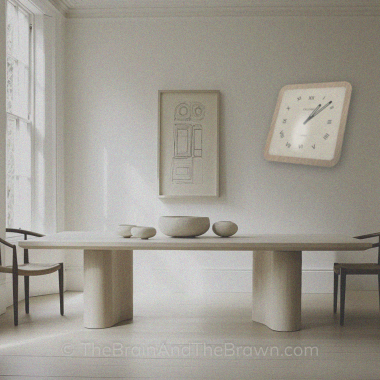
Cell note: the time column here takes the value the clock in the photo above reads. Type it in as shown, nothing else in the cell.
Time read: 1:08
